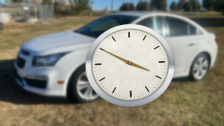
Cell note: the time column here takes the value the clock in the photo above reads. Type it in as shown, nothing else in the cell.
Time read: 3:50
